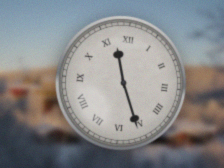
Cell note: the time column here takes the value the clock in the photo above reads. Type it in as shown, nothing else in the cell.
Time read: 11:26
